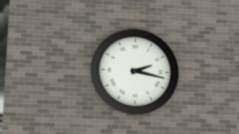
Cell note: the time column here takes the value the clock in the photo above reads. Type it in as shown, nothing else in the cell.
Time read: 2:17
